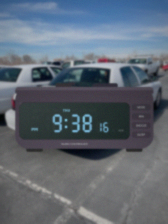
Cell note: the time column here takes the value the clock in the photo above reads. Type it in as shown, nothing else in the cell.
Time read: 9:38:16
